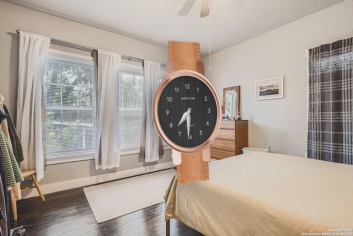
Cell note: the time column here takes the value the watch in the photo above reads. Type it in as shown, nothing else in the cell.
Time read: 7:31
